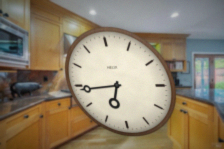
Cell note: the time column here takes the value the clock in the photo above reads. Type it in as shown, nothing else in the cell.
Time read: 6:44
